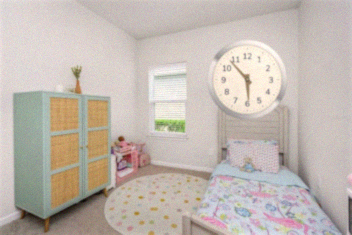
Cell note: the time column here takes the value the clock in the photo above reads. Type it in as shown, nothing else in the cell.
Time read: 5:53
